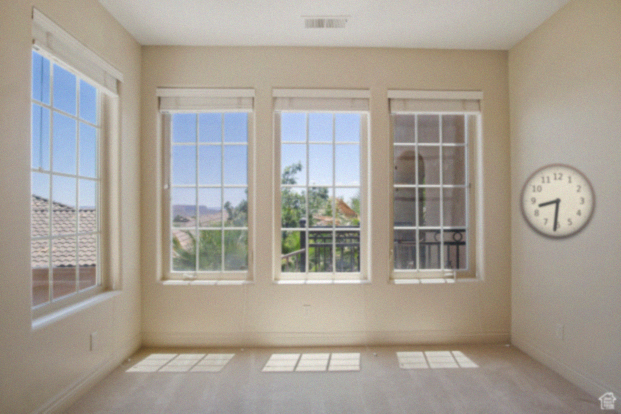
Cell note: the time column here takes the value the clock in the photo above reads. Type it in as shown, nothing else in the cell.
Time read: 8:31
